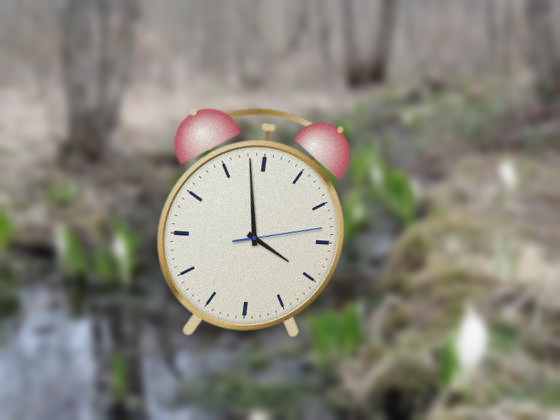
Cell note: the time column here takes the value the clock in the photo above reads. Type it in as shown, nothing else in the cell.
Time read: 3:58:13
